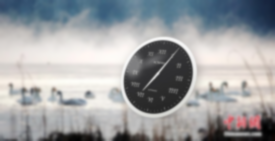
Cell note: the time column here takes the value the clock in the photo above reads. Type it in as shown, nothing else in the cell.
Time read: 7:05
